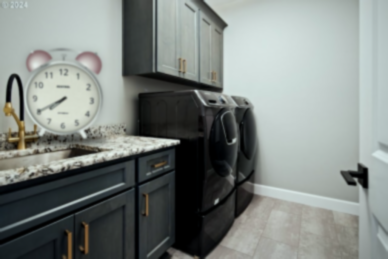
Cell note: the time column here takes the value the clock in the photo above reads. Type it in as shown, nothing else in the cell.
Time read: 7:40
